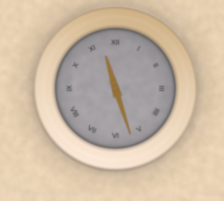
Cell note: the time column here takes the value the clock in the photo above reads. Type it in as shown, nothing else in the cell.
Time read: 11:27
